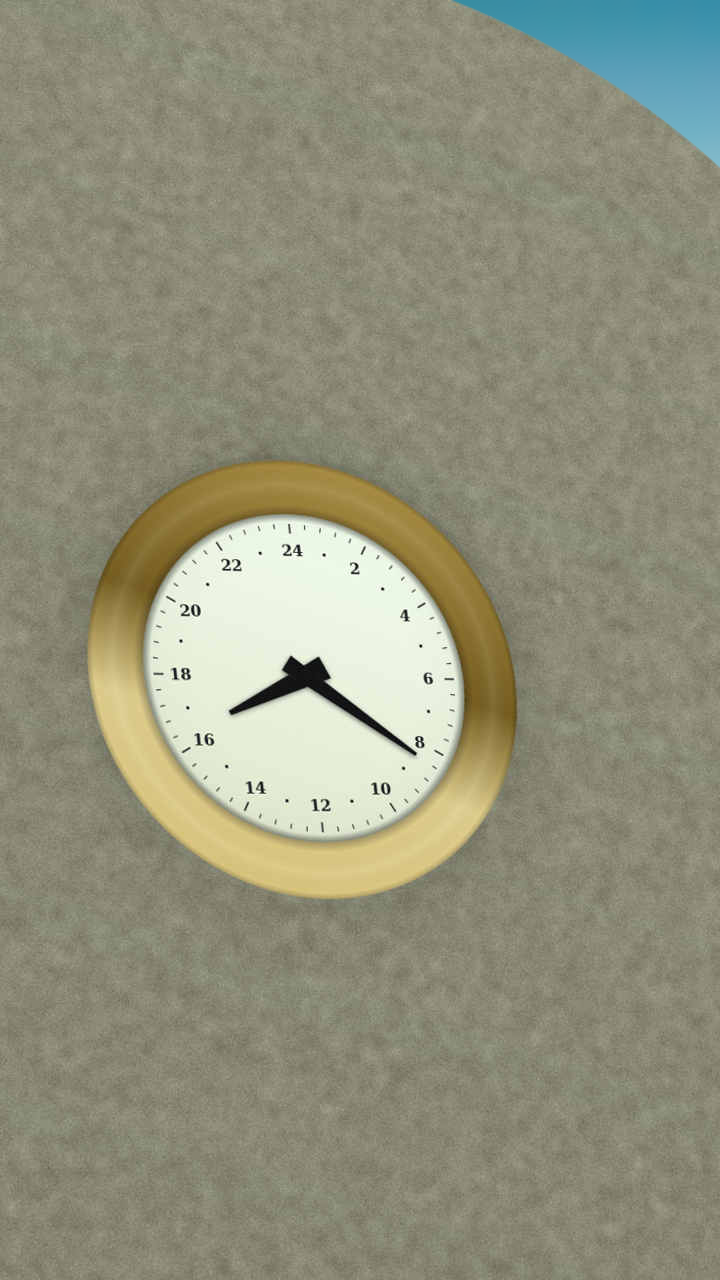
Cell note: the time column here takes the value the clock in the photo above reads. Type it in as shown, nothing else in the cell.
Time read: 16:21
